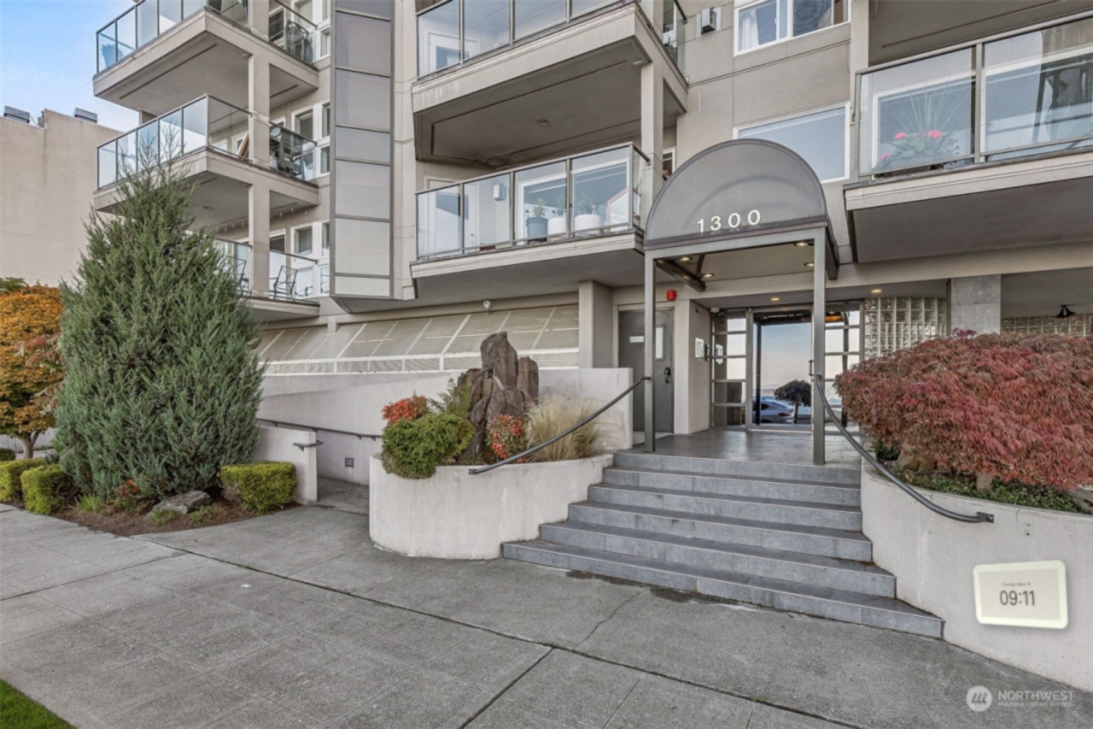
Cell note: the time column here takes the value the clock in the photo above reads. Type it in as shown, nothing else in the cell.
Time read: 9:11
